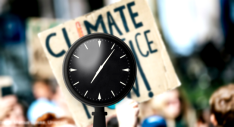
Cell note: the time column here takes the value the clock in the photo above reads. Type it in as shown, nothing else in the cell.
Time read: 7:06
